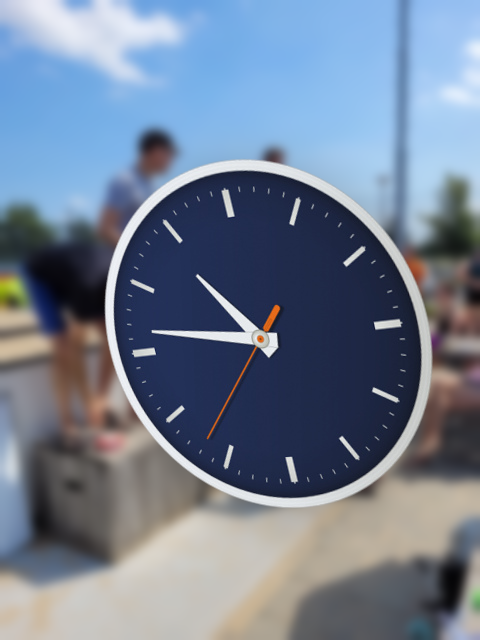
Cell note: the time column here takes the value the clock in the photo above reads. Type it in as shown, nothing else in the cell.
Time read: 10:46:37
